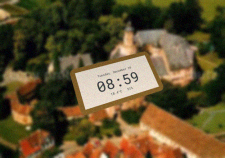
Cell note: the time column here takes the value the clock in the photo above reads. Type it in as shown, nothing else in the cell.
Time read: 8:59
